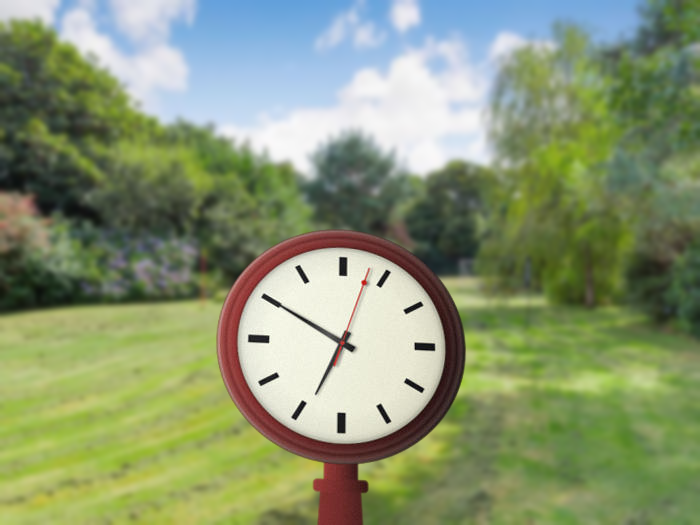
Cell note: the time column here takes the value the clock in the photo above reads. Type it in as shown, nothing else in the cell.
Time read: 6:50:03
